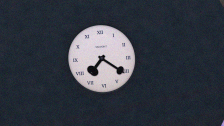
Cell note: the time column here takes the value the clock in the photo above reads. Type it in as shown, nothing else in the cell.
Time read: 7:21
